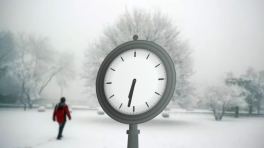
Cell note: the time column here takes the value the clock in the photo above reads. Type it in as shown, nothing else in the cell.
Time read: 6:32
